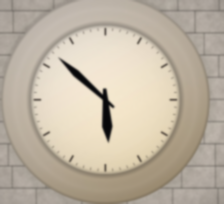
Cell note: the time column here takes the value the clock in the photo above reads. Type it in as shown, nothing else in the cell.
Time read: 5:52
